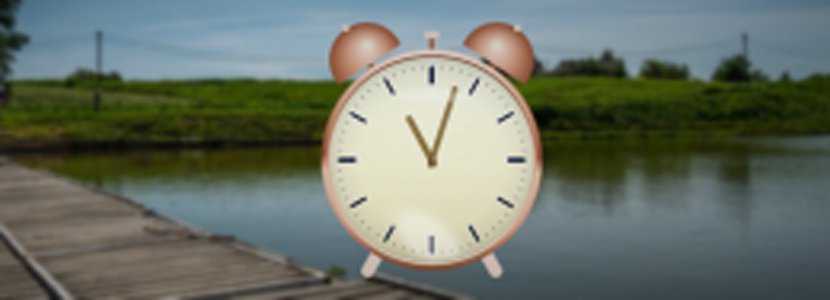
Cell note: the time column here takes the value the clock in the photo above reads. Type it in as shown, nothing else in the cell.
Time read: 11:03
